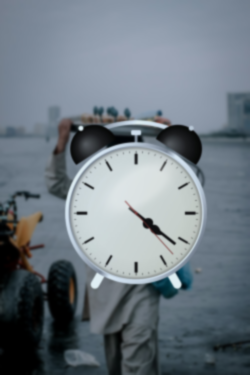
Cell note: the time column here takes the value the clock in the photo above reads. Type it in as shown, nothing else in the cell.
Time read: 4:21:23
